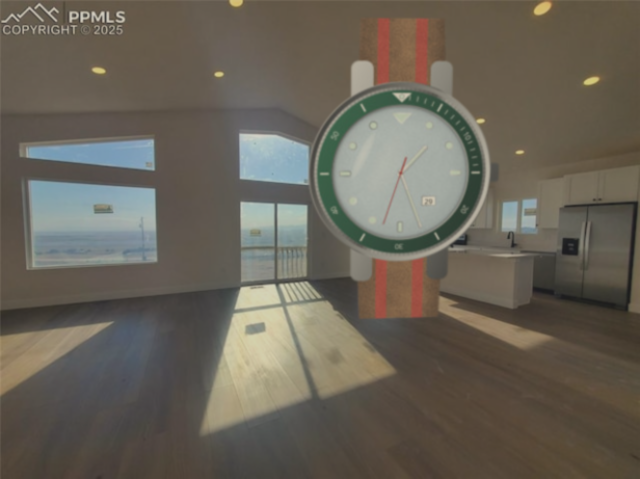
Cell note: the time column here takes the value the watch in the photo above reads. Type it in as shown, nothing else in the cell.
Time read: 1:26:33
